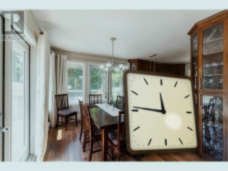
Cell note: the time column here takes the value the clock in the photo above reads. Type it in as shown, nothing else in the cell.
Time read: 11:46
